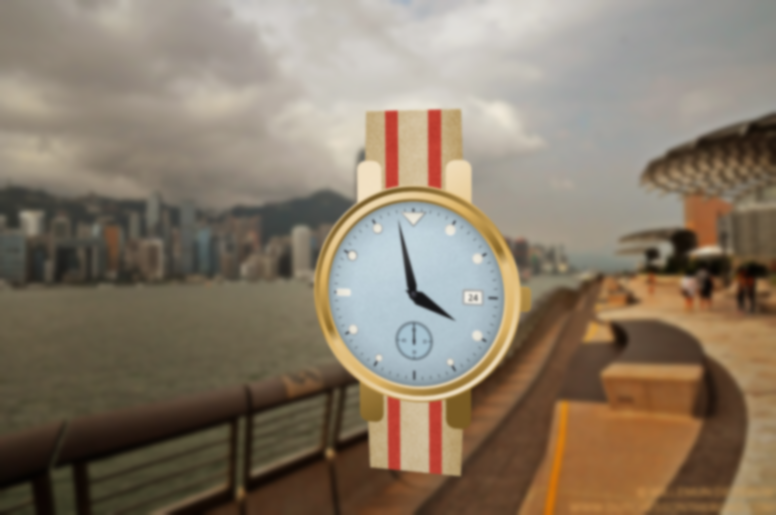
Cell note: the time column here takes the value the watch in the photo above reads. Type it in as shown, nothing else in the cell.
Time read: 3:58
